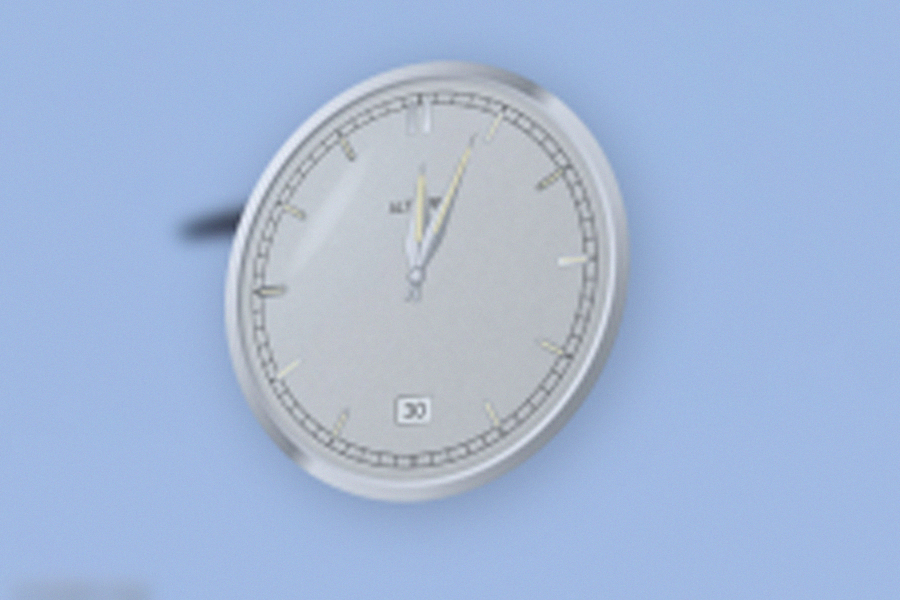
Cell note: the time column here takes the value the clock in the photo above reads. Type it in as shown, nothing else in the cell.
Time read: 12:04
